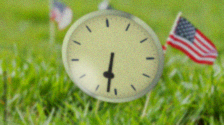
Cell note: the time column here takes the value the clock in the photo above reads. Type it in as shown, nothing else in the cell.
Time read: 6:32
